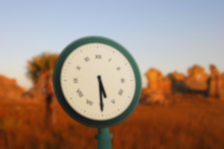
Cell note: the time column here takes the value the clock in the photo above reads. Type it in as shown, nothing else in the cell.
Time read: 5:30
